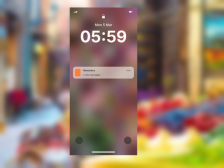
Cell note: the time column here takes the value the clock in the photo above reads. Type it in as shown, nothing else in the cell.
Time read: 5:59
